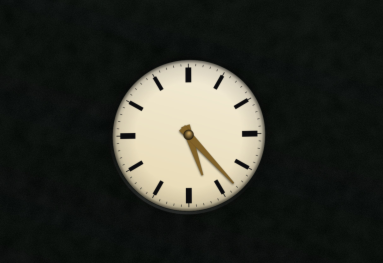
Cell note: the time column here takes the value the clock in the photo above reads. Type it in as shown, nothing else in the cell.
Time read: 5:23
